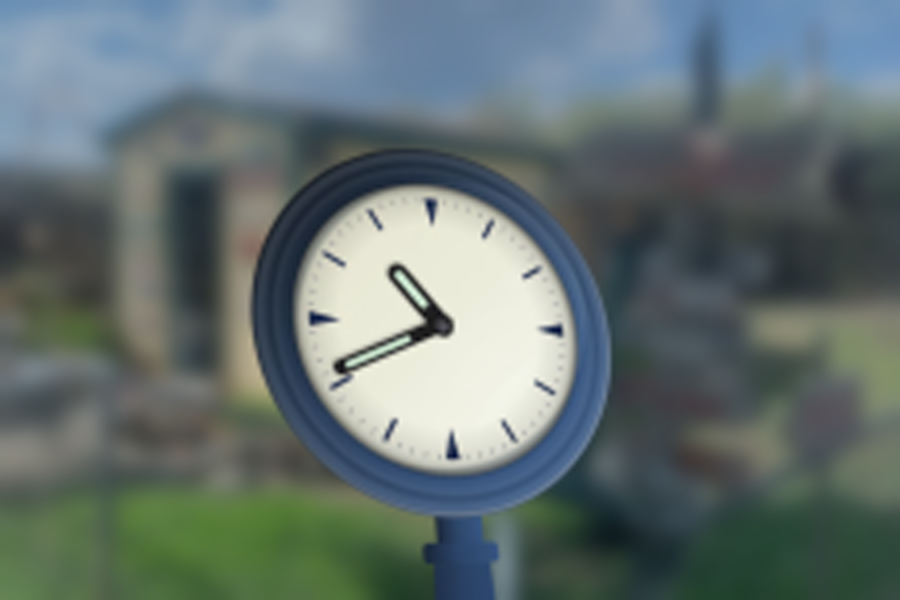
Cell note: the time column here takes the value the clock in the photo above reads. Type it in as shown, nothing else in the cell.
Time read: 10:41
